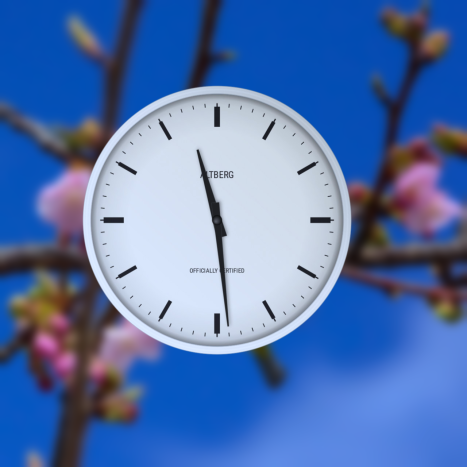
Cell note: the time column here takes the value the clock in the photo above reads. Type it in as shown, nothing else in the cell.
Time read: 11:29
